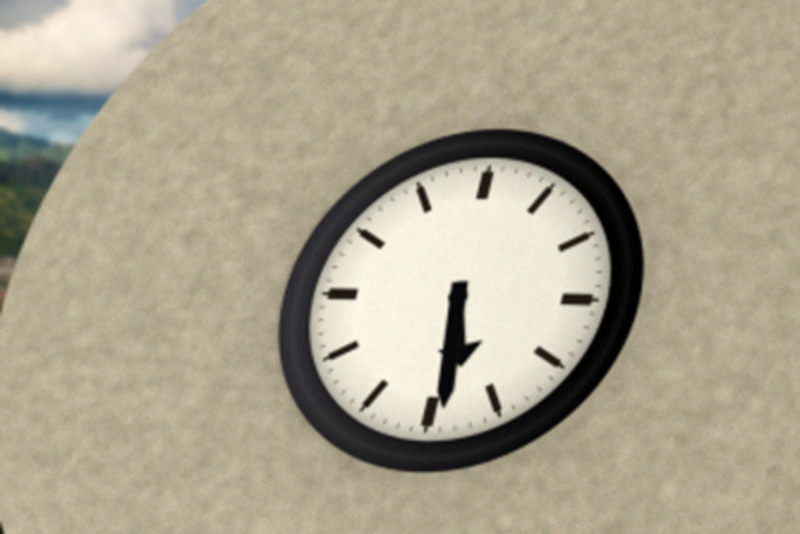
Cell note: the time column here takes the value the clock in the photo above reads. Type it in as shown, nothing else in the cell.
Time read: 5:29
